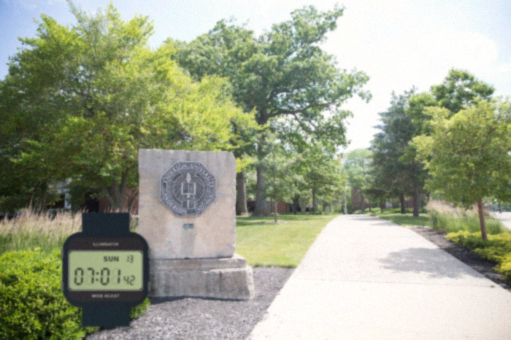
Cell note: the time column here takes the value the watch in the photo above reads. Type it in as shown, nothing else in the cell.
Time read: 7:01
